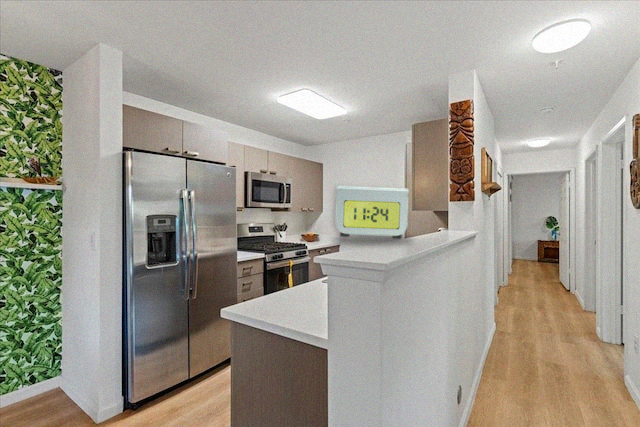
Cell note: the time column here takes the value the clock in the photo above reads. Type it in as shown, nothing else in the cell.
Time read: 11:24
